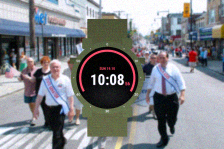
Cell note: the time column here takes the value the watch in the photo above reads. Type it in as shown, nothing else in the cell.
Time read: 10:08
